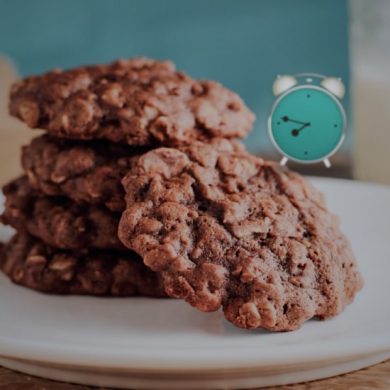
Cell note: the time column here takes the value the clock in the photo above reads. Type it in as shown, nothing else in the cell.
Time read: 7:47
